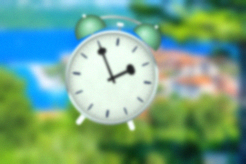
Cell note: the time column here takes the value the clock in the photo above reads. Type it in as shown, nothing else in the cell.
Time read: 1:55
